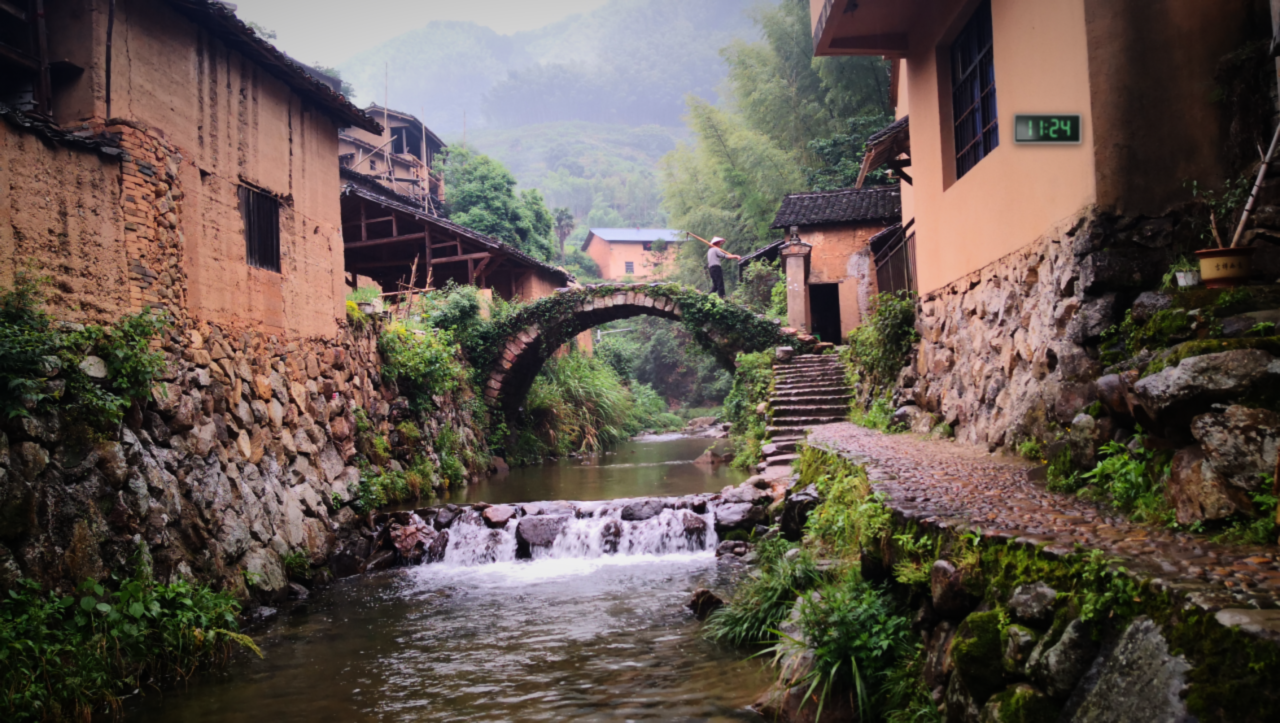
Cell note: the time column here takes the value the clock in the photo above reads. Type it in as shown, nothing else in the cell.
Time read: 11:24
